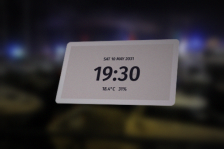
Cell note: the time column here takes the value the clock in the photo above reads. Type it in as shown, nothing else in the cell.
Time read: 19:30
